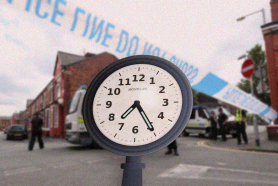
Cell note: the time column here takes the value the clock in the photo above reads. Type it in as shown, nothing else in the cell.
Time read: 7:25
